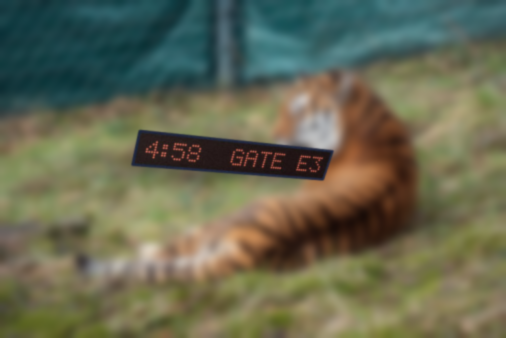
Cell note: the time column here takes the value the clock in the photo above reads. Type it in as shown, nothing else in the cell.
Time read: 4:58
